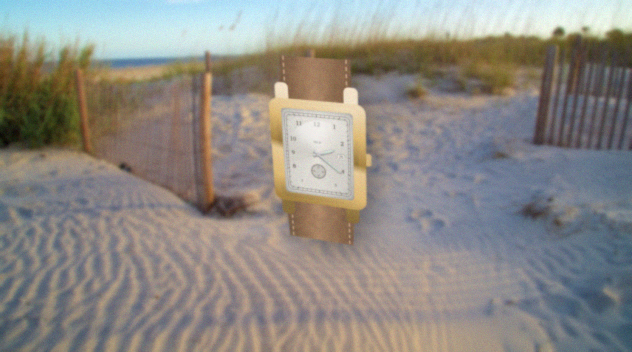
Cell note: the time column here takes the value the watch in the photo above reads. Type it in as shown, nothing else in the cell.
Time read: 2:21
